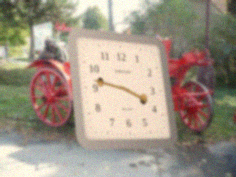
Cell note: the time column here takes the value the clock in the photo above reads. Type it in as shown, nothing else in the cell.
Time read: 3:47
